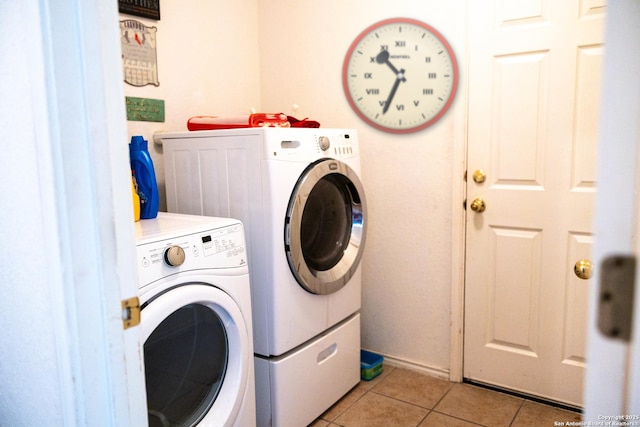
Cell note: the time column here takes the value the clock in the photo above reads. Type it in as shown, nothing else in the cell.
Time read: 10:34
